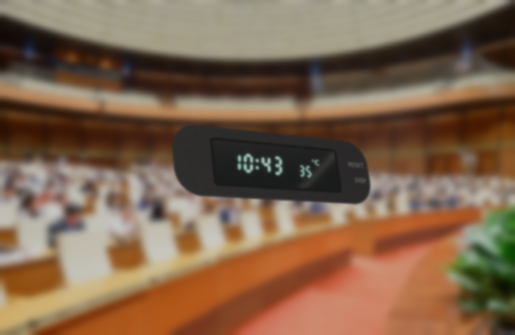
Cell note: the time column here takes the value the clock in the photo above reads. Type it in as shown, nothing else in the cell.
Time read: 10:43
